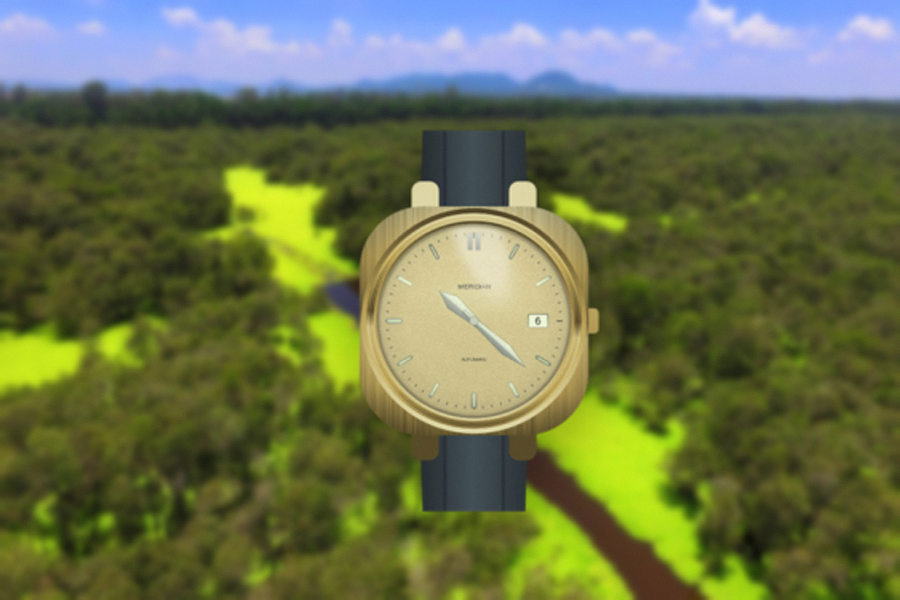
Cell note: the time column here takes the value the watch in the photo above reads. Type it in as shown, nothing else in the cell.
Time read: 10:22
